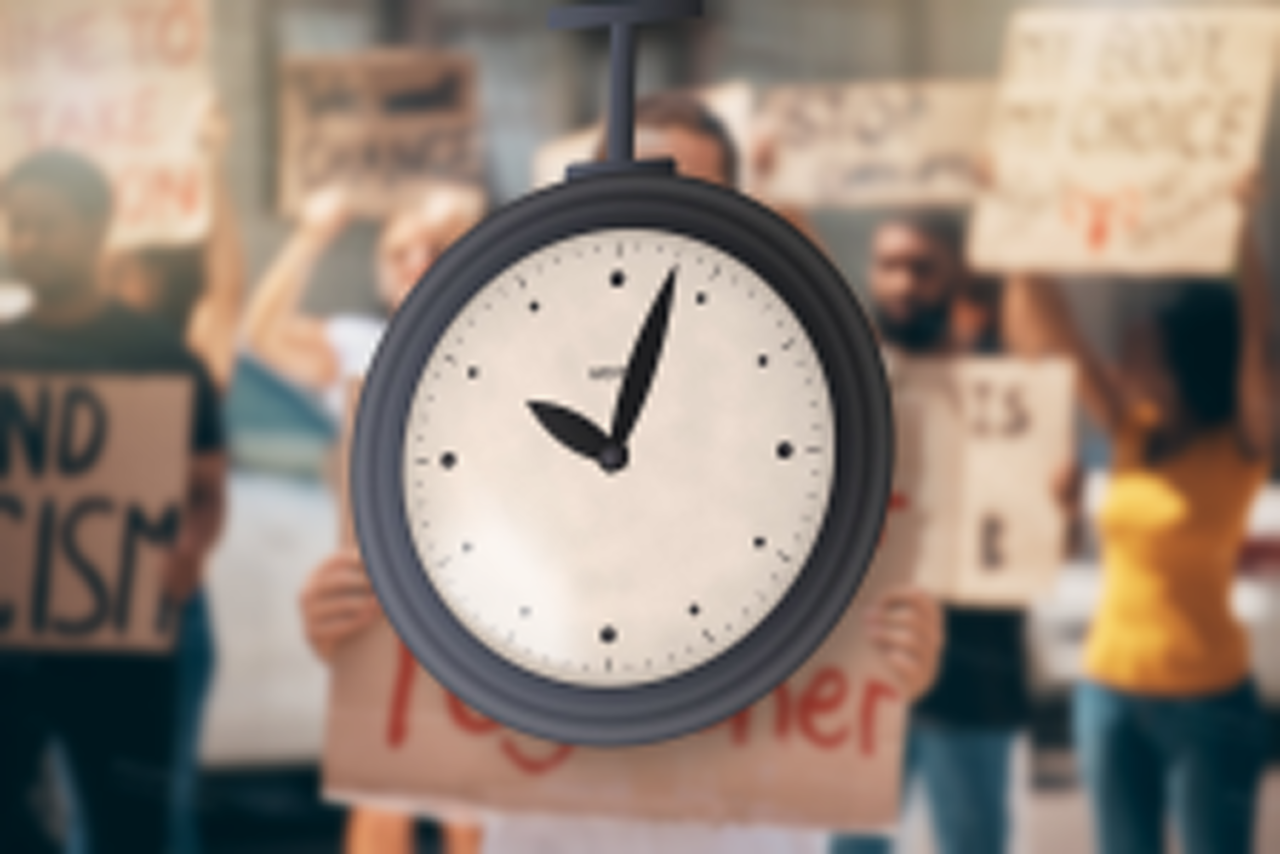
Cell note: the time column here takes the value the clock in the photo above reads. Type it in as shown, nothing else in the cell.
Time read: 10:03
